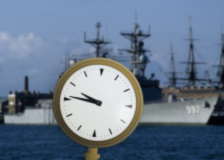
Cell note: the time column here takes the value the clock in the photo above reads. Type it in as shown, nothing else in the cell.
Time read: 9:46
